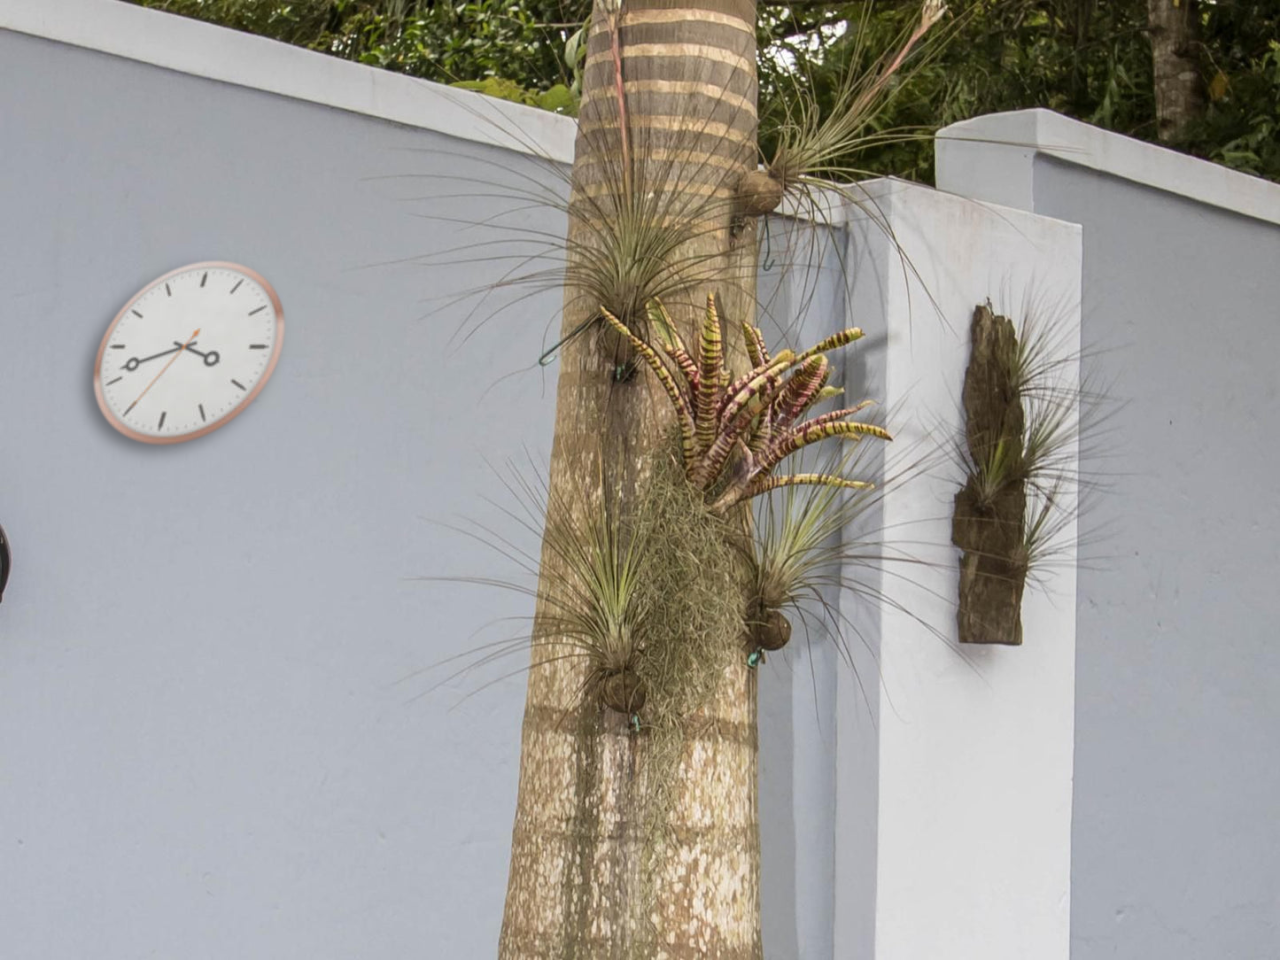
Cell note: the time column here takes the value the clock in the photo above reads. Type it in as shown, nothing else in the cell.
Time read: 3:41:35
